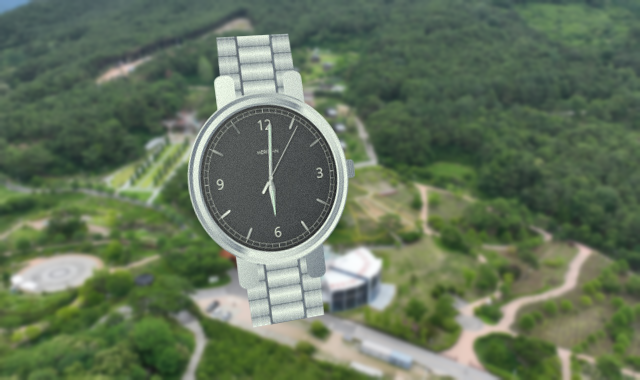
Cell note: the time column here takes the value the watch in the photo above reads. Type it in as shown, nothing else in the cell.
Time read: 6:01:06
